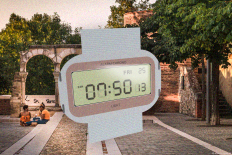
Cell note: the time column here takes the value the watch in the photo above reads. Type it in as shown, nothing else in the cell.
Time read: 7:50:13
